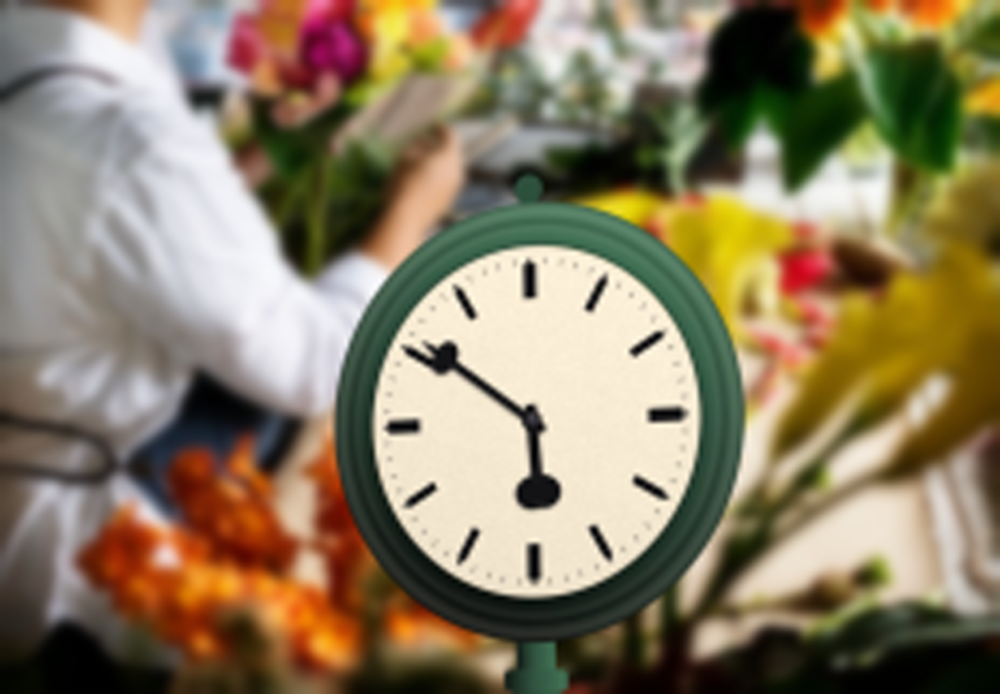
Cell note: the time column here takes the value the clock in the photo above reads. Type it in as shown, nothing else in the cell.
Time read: 5:51
